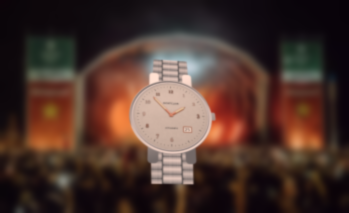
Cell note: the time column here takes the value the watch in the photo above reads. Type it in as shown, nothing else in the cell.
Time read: 1:53
